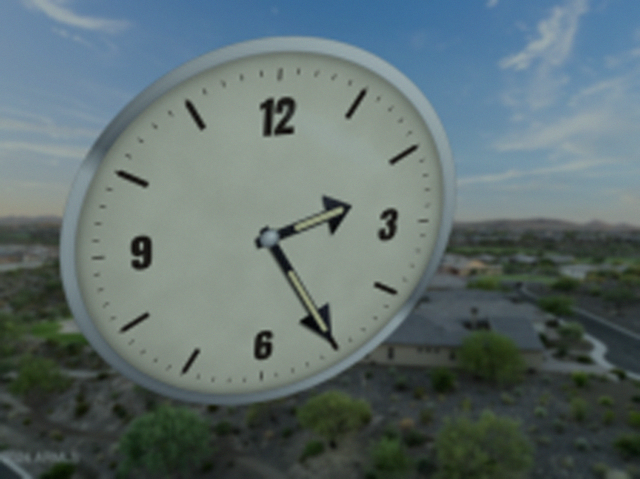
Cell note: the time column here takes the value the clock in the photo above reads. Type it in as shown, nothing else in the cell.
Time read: 2:25
